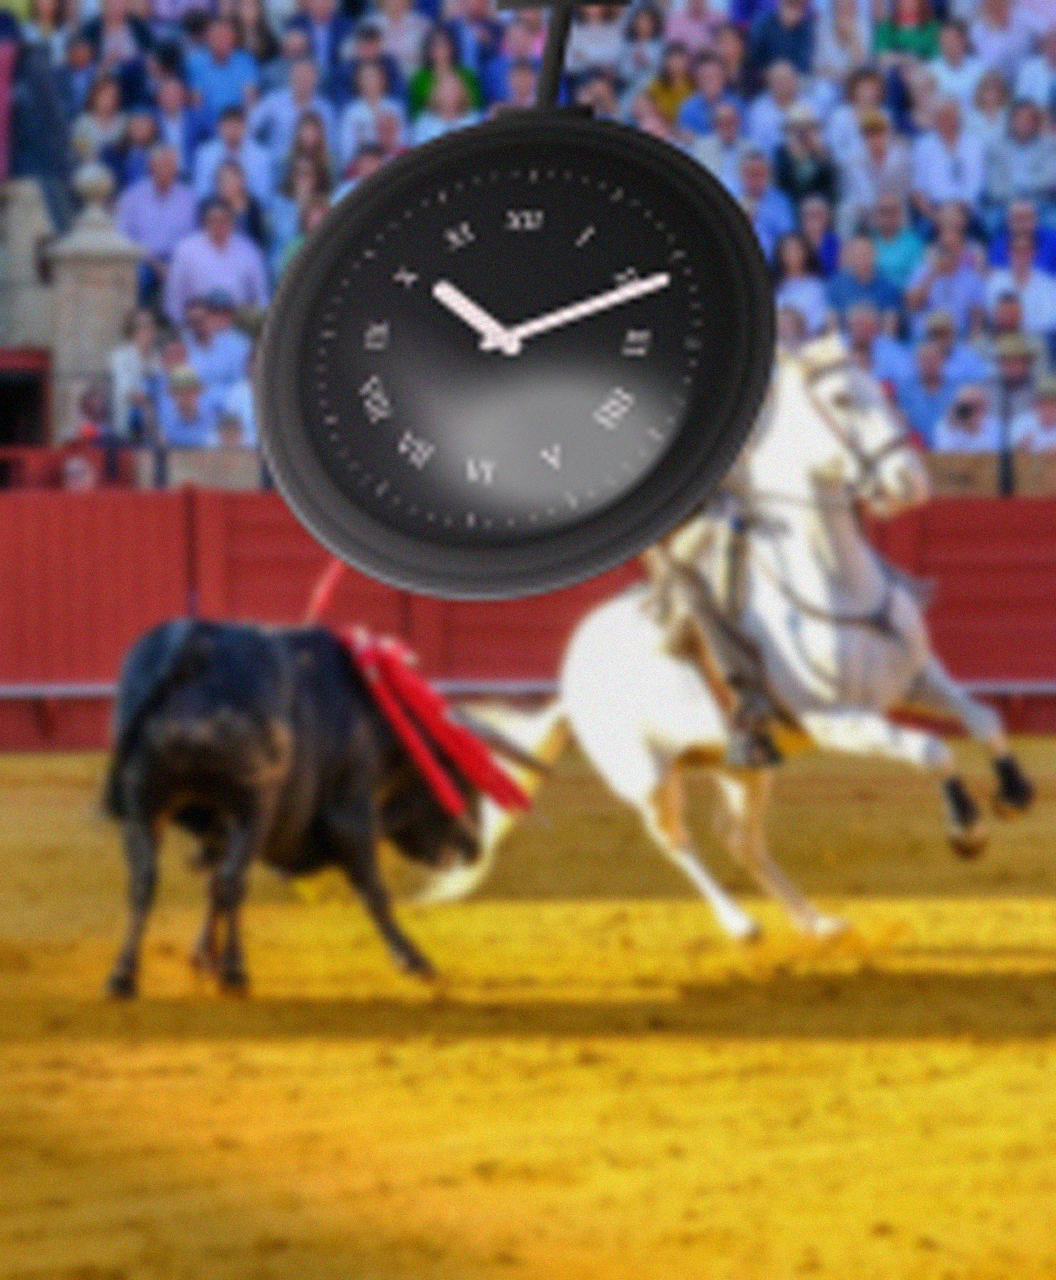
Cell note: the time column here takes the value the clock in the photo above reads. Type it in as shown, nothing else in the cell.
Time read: 10:11
